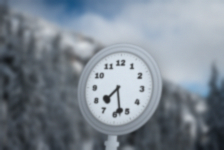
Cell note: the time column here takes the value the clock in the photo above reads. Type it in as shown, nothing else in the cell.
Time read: 7:28
